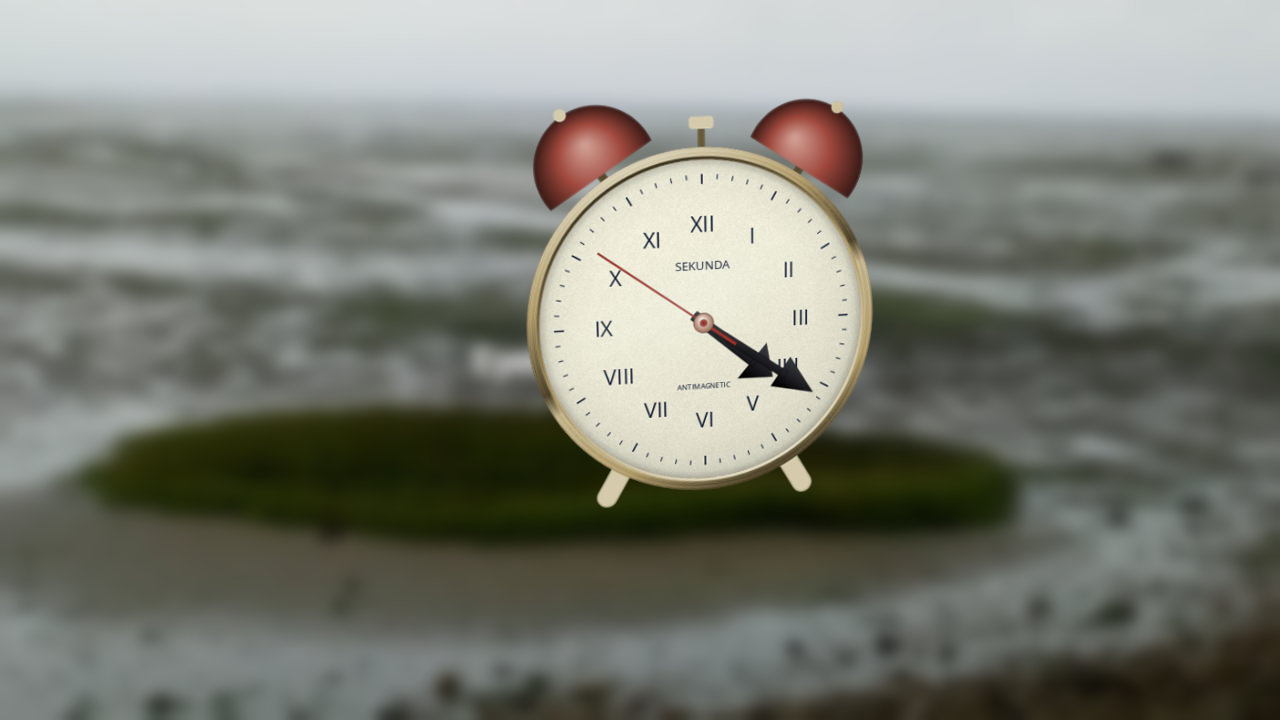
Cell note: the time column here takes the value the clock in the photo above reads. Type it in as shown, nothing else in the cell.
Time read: 4:20:51
